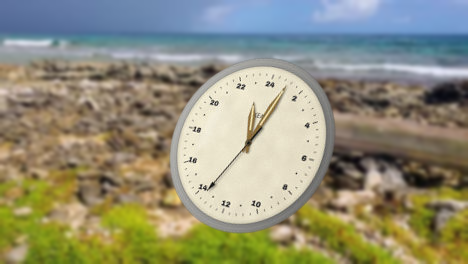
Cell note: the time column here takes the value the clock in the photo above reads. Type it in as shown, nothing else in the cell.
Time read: 23:02:34
